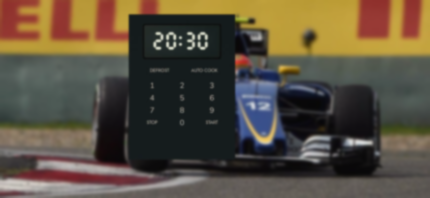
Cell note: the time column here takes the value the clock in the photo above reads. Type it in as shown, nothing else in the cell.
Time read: 20:30
